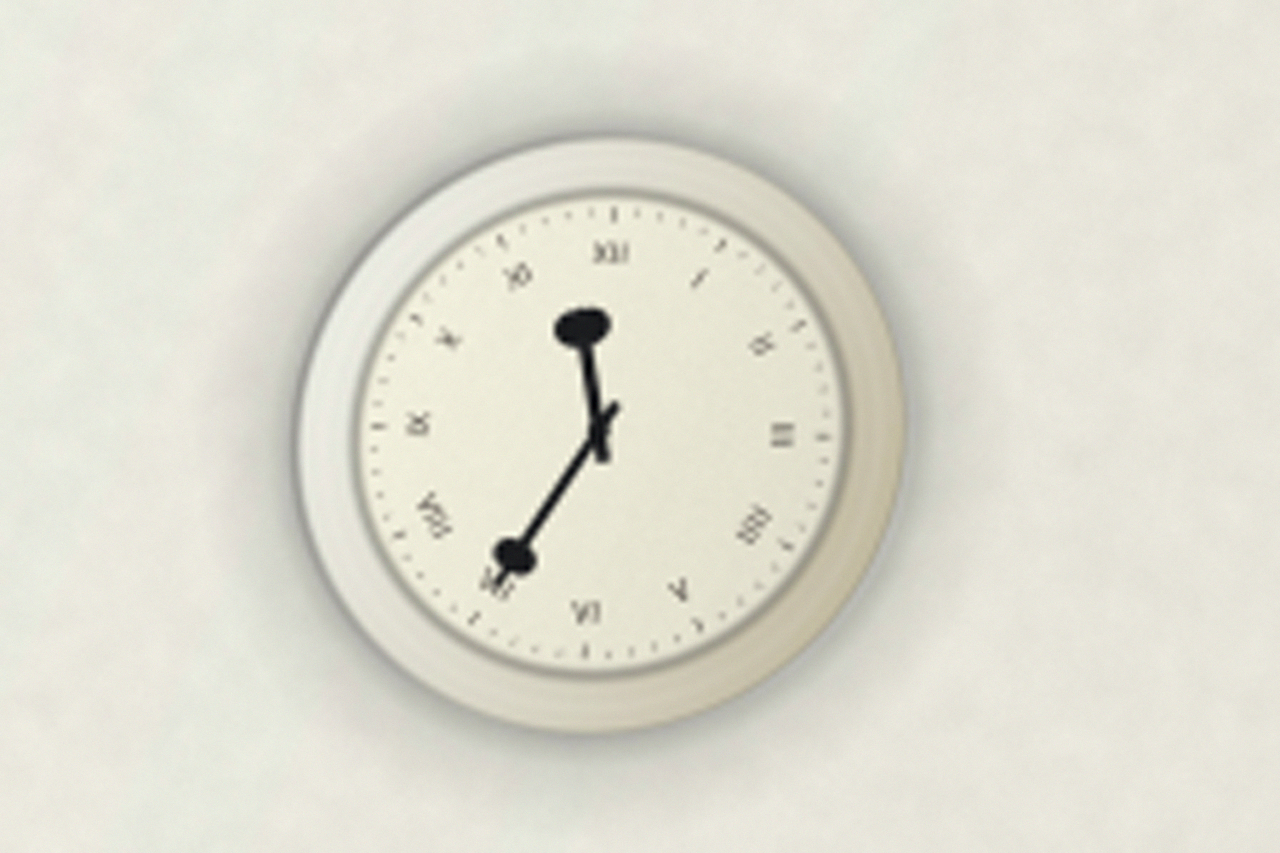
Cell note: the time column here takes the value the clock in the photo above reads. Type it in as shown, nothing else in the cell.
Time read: 11:35
